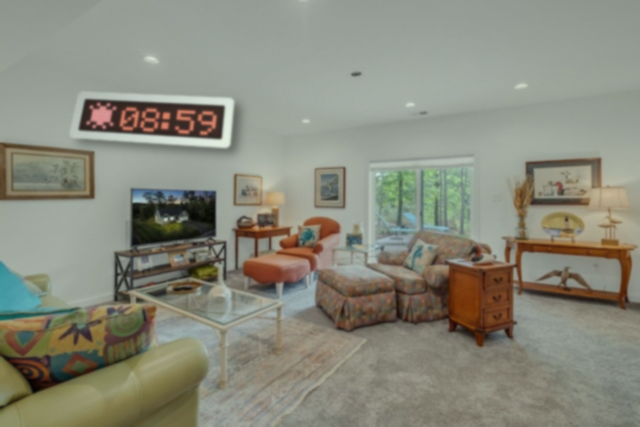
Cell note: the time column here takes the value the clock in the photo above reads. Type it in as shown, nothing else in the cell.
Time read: 8:59
